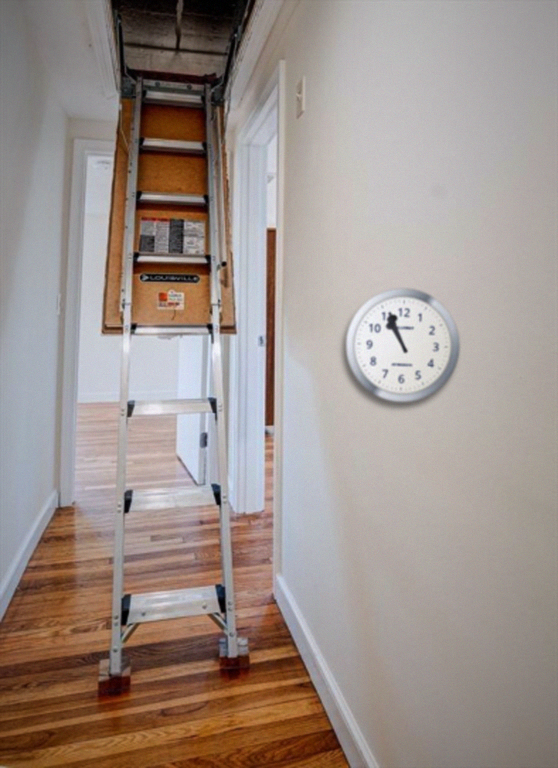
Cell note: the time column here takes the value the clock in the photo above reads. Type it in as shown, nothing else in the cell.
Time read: 10:56
